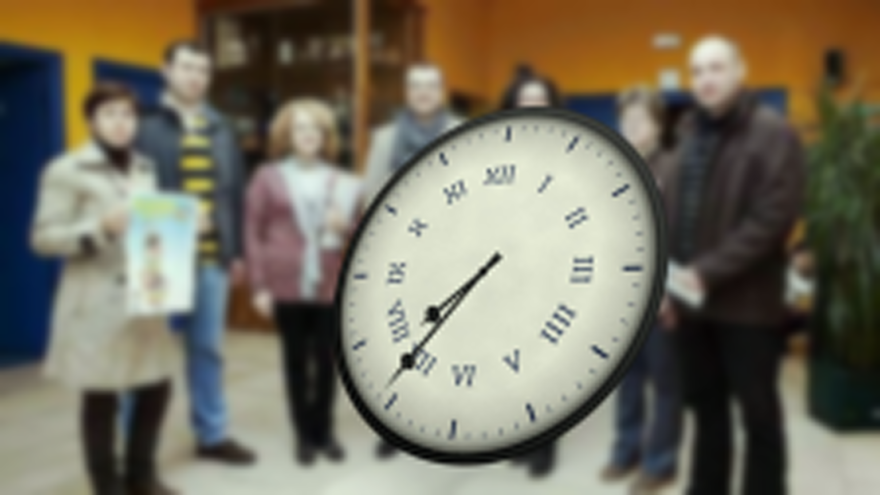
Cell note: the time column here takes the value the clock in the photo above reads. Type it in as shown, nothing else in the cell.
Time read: 7:36
